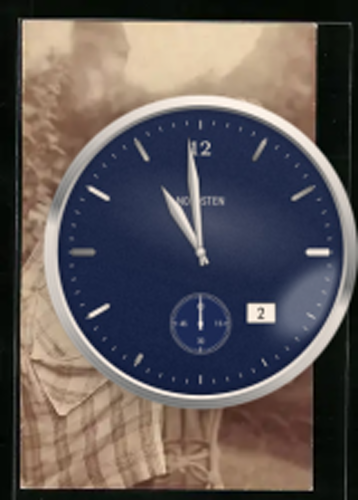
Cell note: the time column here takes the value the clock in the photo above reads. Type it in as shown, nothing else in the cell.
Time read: 10:59
